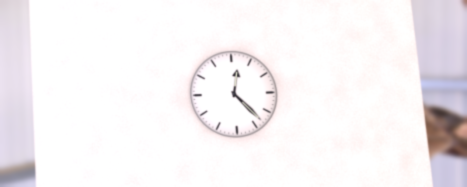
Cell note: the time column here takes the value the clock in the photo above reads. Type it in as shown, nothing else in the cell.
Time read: 12:23
